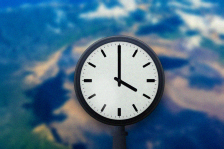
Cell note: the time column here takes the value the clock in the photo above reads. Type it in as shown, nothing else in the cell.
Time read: 4:00
